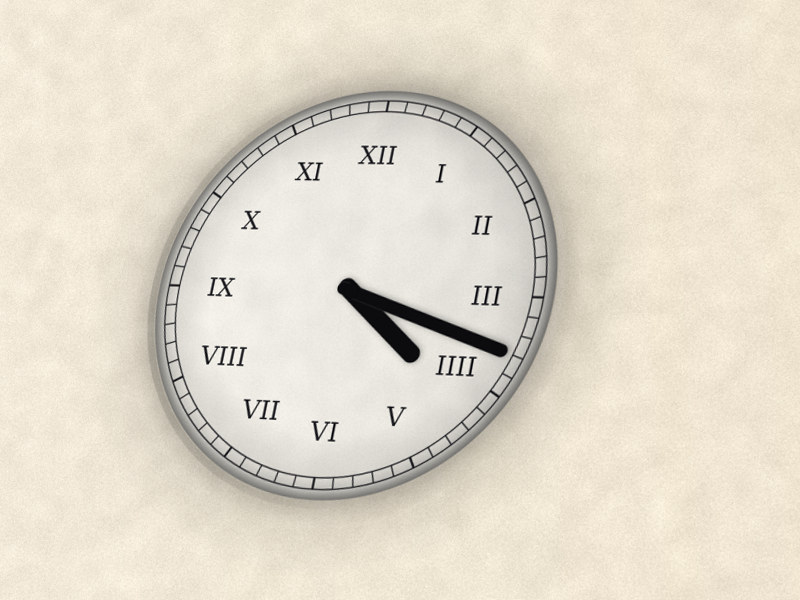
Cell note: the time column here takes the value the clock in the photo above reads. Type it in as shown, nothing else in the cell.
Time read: 4:18
